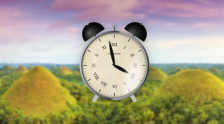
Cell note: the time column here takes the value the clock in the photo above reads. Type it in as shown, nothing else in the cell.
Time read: 3:58
